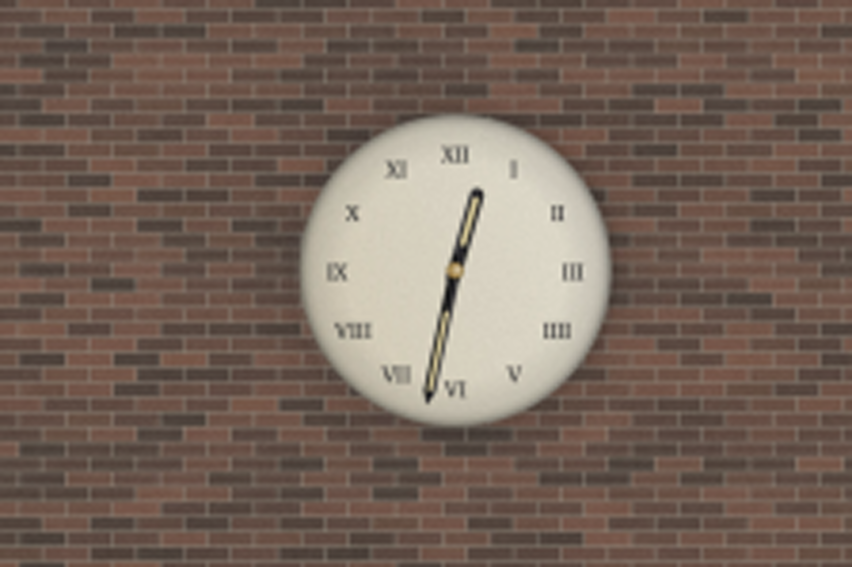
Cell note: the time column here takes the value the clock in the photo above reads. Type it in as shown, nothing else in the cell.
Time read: 12:32
